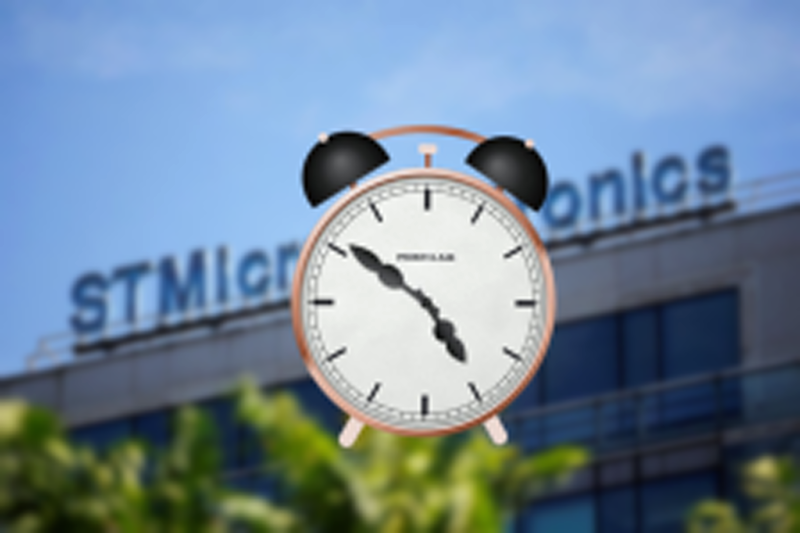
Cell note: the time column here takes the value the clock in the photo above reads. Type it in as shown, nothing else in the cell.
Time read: 4:51
